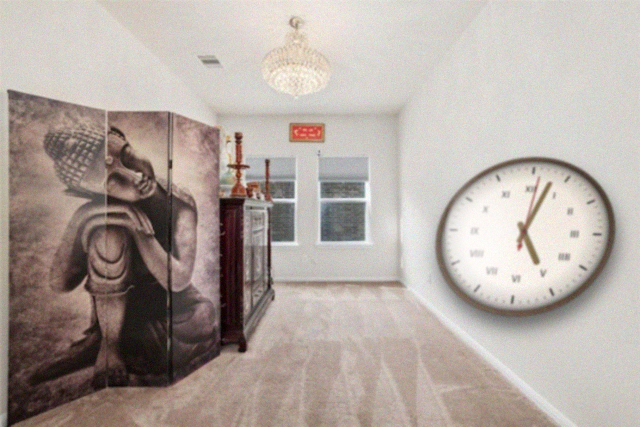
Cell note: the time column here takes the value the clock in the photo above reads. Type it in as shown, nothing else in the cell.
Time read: 5:03:01
